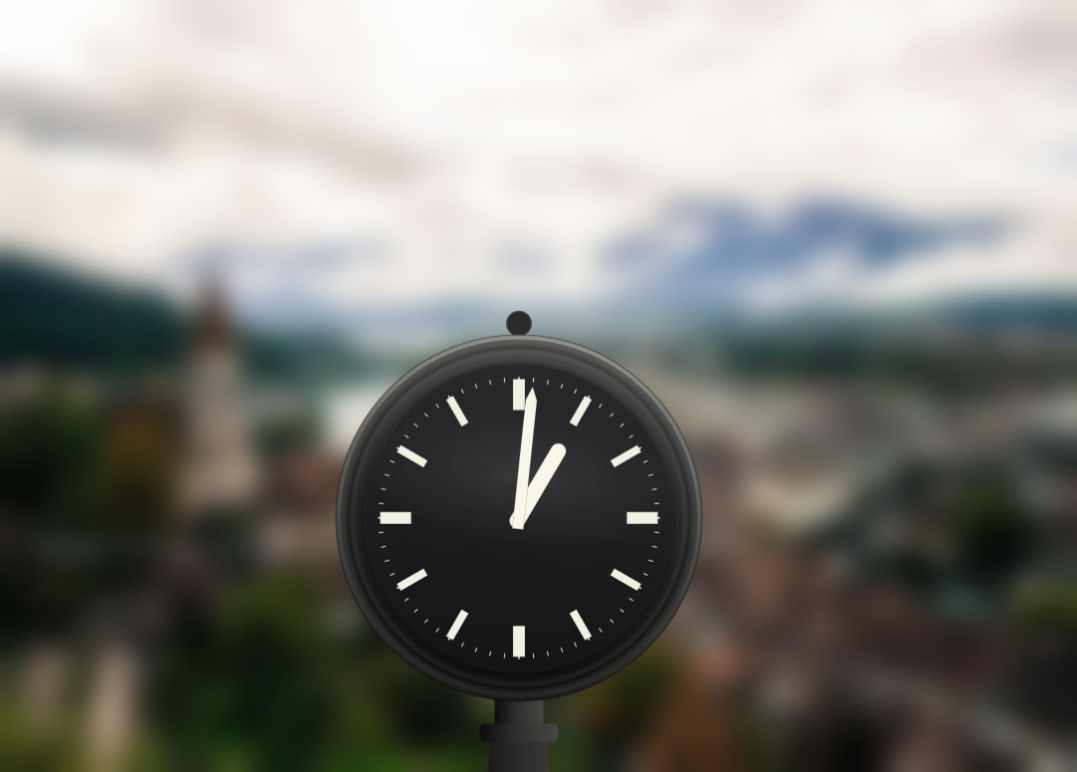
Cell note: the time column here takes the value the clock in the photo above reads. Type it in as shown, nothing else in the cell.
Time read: 1:01
